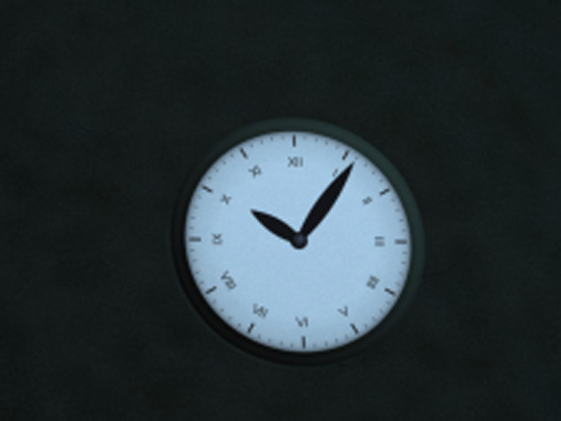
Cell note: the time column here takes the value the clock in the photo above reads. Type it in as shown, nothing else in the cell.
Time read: 10:06
